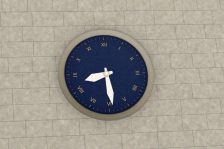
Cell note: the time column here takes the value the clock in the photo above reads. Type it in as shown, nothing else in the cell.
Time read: 8:29
